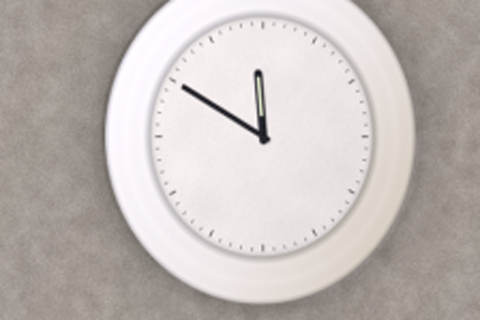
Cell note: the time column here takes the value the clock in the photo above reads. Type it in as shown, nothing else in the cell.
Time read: 11:50
